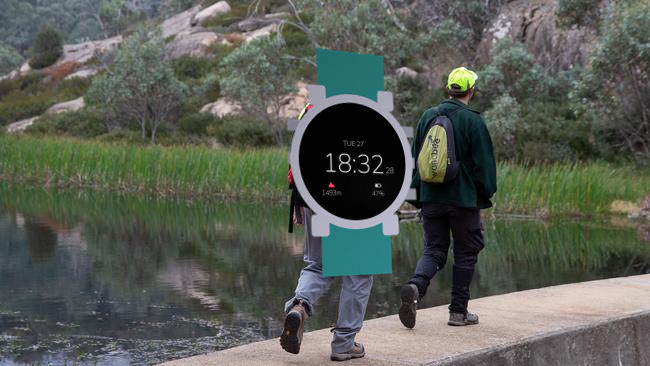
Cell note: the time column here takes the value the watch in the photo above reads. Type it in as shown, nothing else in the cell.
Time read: 18:32:28
